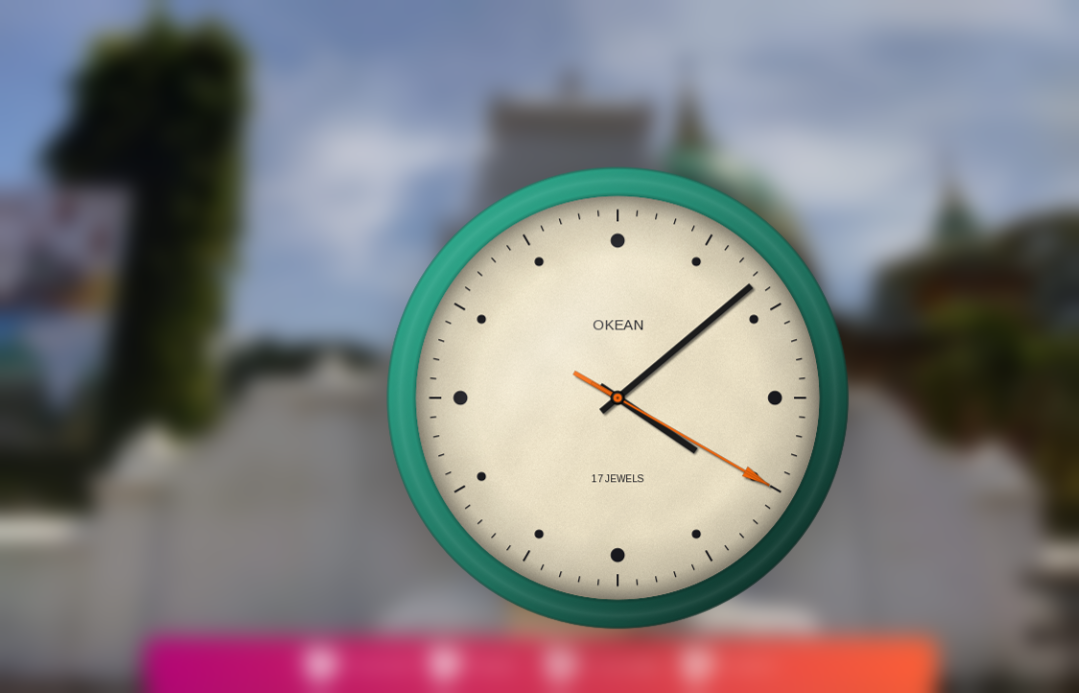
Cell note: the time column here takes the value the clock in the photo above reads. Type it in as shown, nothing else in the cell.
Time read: 4:08:20
